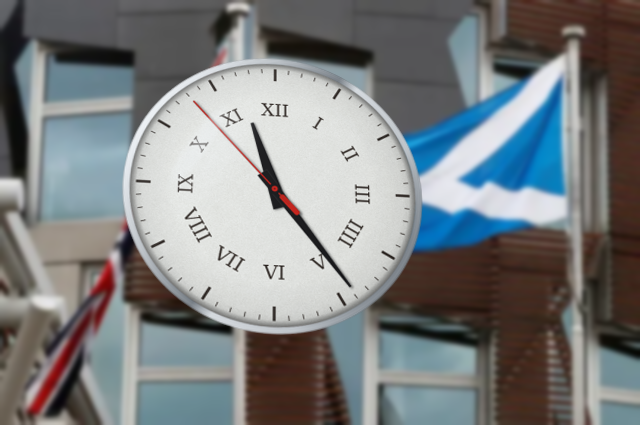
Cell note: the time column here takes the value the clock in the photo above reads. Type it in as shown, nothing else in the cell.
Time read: 11:23:53
